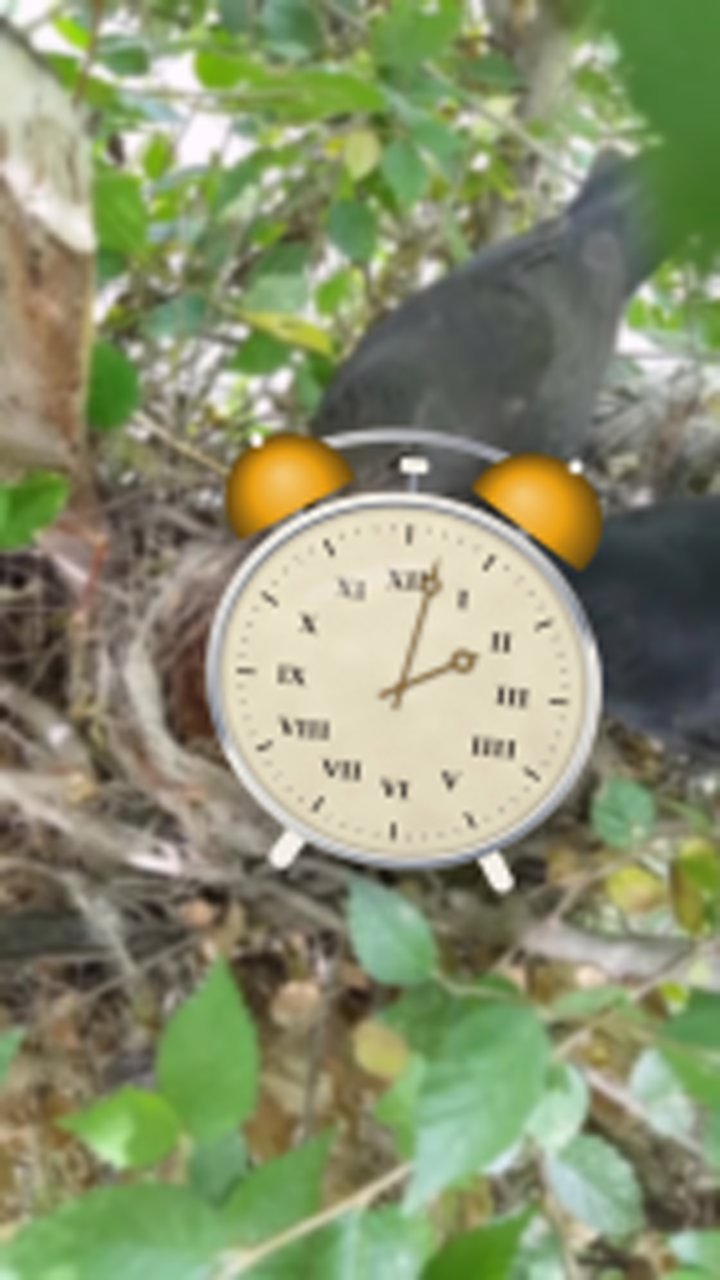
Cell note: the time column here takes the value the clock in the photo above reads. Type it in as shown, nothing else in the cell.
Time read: 2:02
